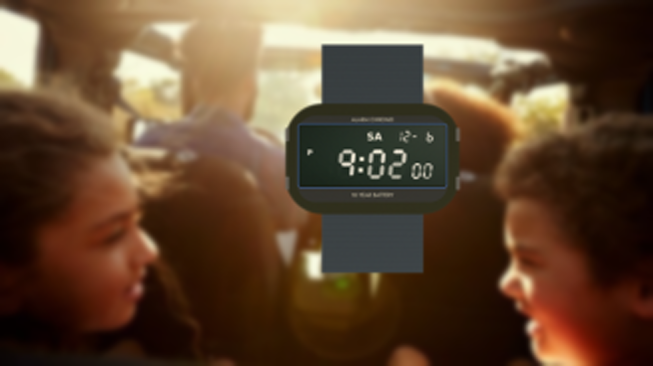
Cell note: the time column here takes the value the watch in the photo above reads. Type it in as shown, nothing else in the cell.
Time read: 9:02:00
